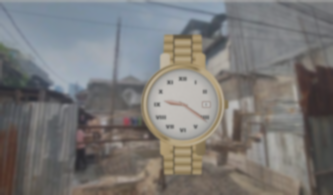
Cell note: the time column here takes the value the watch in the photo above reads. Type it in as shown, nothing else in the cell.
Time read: 9:21
